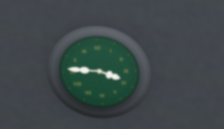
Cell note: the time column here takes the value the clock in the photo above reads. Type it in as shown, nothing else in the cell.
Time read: 3:46
